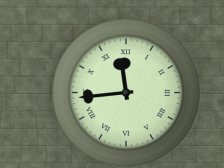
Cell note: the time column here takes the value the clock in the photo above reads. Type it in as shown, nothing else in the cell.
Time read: 11:44
